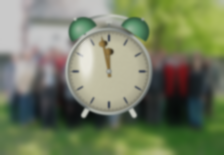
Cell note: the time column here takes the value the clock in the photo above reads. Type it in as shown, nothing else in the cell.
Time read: 11:58
